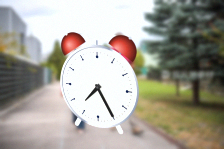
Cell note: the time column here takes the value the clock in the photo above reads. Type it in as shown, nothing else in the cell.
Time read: 7:25
